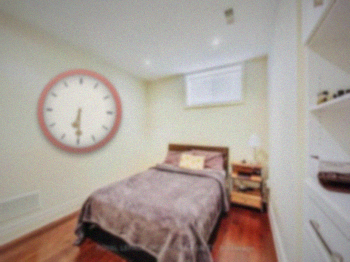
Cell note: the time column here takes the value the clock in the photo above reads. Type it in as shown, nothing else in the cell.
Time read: 6:30
